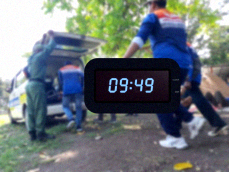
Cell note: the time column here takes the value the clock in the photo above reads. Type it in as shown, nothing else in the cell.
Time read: 9:49
